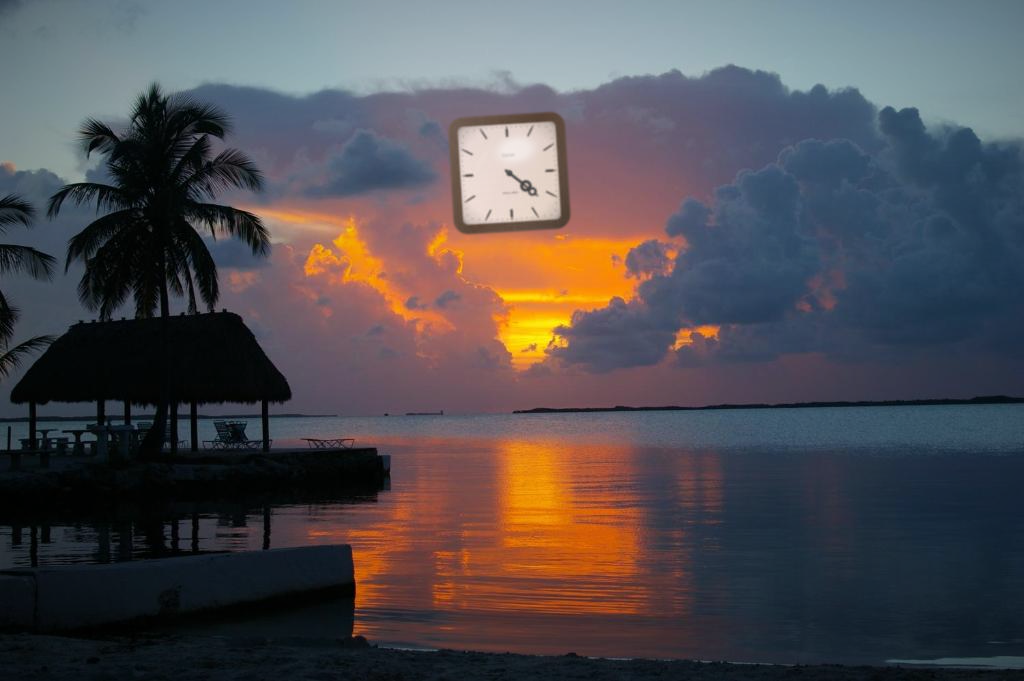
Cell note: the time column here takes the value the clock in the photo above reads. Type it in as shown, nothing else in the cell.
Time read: 4:22
